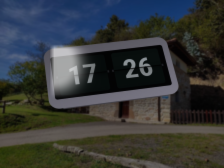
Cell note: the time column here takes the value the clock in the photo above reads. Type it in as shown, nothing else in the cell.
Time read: 17:26
